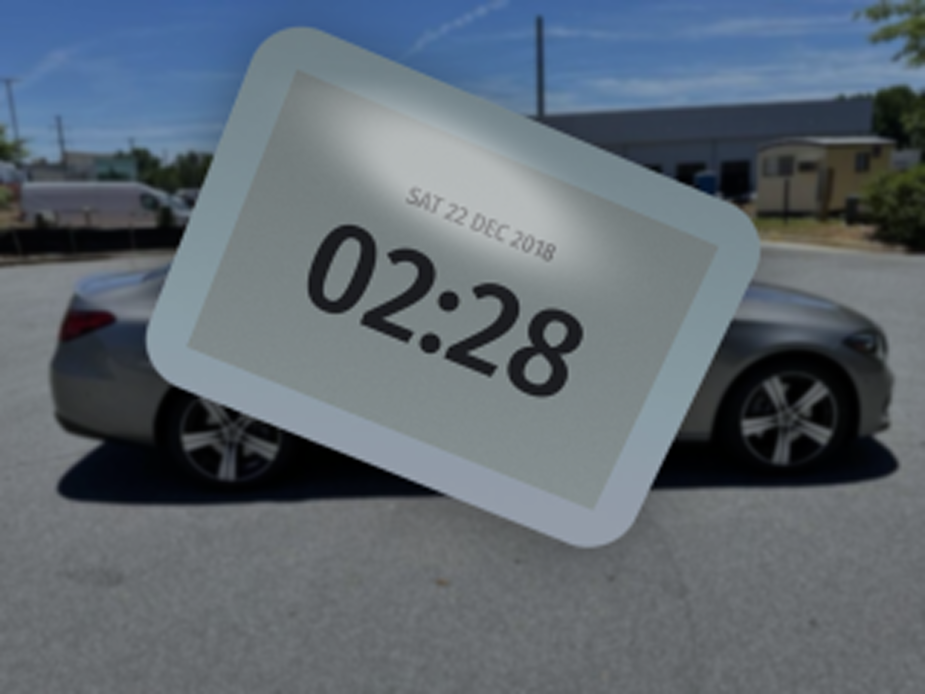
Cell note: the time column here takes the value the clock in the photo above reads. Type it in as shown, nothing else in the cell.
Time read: 2:28
